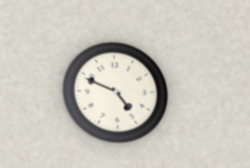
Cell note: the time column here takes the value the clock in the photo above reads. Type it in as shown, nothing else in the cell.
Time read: 4:49
